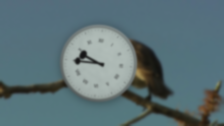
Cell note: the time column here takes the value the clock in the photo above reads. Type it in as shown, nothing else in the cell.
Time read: 9:45
